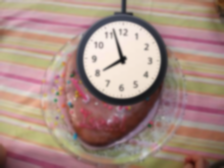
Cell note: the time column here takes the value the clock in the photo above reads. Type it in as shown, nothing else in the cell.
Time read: 7:57
